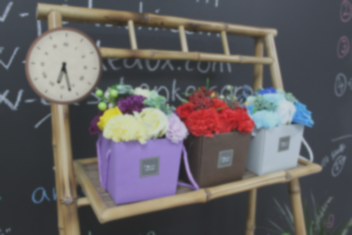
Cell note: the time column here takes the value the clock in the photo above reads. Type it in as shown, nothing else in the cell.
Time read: 6:27
